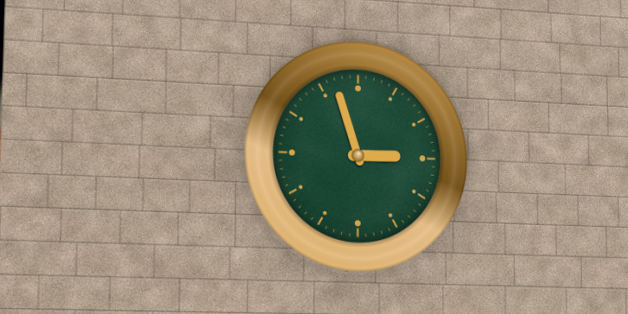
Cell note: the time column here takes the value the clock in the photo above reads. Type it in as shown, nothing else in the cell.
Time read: 2:57
